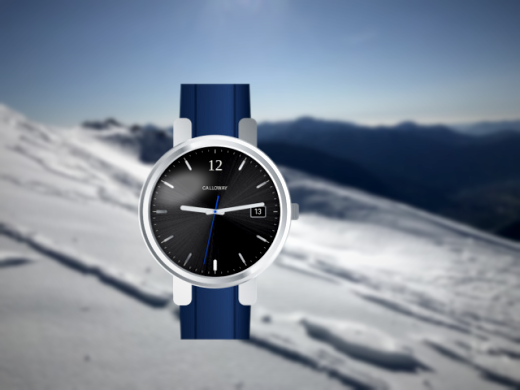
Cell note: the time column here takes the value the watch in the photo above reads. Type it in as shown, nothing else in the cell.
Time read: 9:13:32
